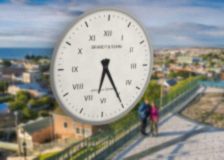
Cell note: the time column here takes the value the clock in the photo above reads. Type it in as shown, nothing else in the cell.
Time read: 6:25
